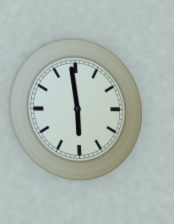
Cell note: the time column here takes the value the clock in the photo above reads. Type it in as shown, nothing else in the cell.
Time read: 5:59
